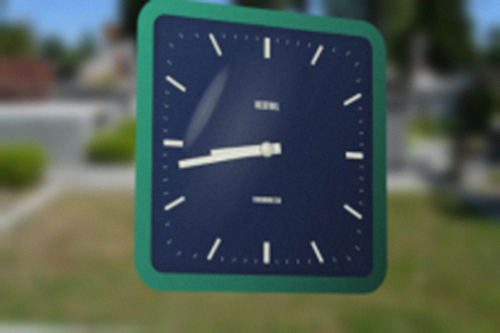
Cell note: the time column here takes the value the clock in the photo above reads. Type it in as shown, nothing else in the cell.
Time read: 8:43
